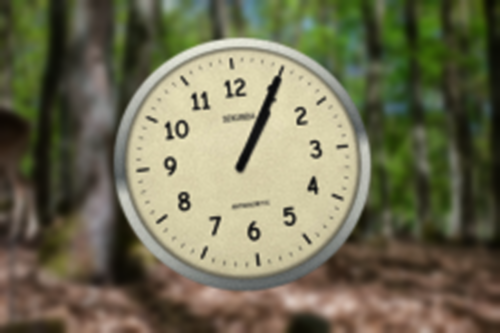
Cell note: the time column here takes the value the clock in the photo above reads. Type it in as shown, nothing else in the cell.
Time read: 1:05
